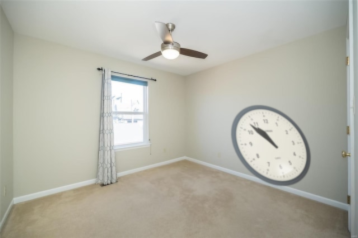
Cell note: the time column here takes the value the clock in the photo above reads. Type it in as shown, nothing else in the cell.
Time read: 10:53
